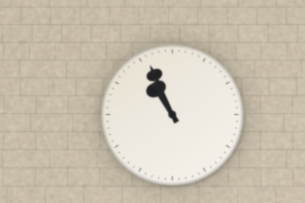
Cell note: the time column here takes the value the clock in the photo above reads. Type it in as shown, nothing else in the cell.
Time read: 10:56
